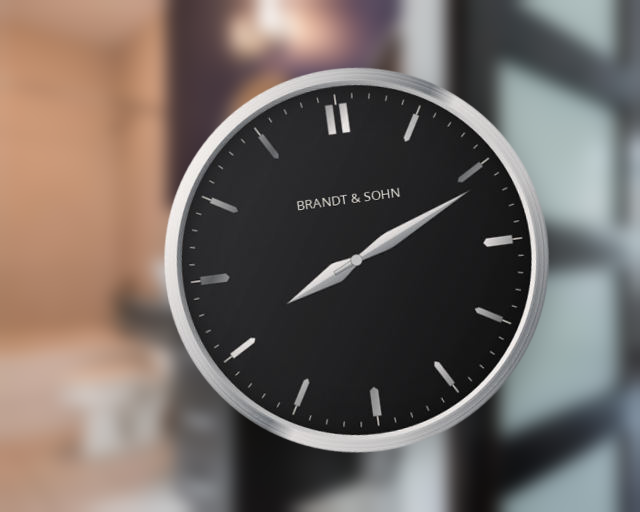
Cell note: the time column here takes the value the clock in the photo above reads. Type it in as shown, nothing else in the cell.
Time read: 8:11
